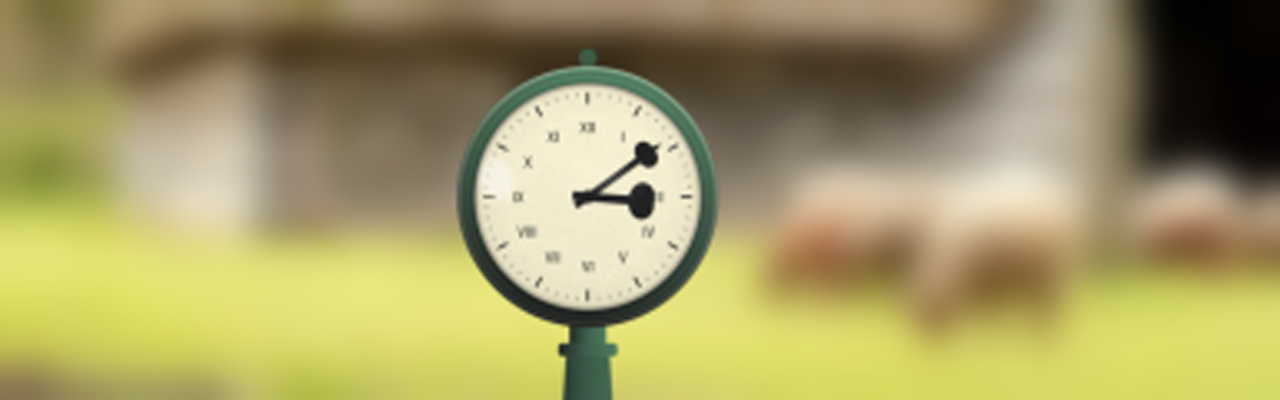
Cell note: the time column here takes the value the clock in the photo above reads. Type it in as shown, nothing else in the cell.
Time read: 3:09
